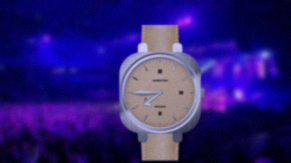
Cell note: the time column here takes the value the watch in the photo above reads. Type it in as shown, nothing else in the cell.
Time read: 7:45
